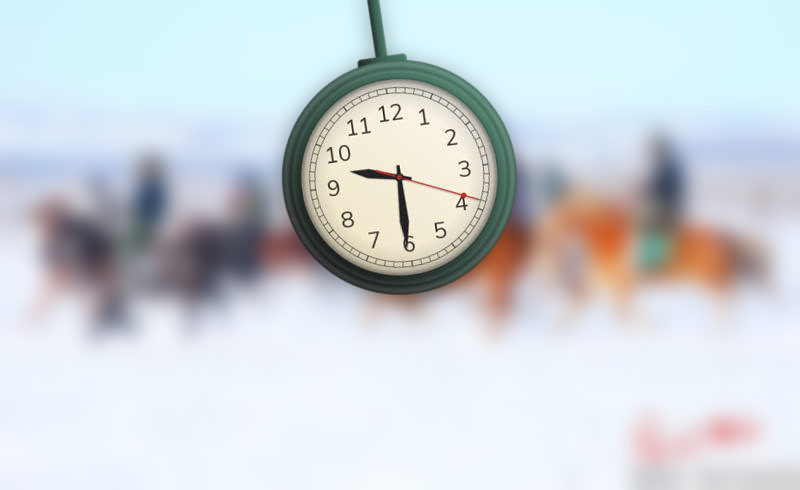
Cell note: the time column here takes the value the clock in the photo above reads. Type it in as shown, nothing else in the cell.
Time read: 9:30:19
